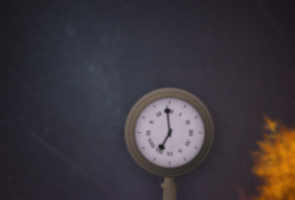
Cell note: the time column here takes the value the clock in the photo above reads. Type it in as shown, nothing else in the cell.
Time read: 6:59
